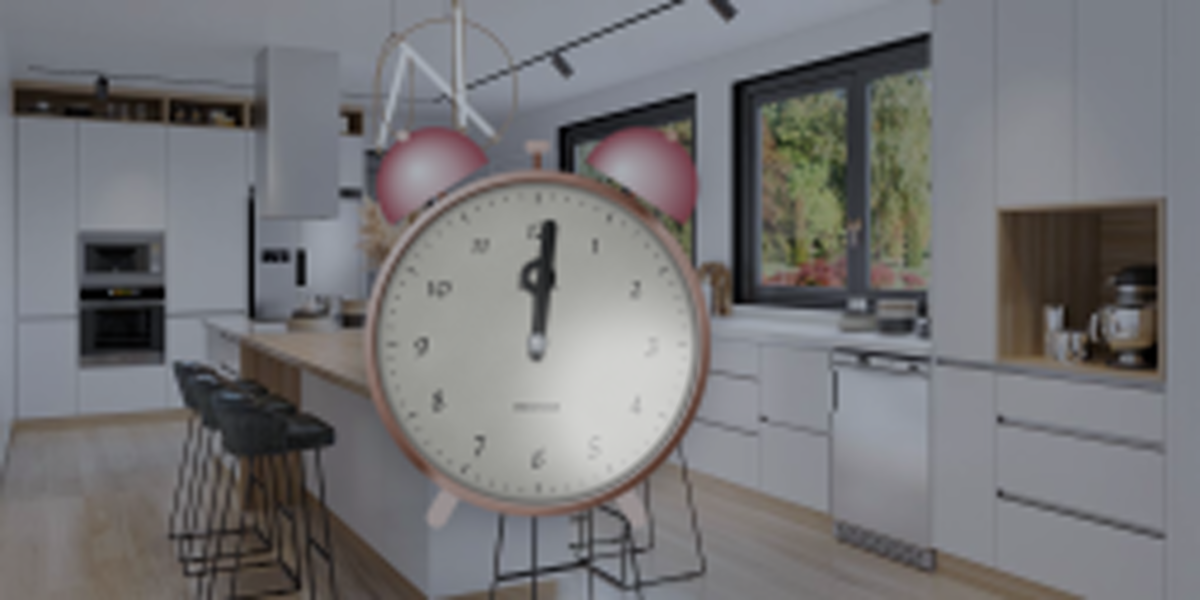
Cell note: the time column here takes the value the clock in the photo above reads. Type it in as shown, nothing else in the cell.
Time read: 12:01
